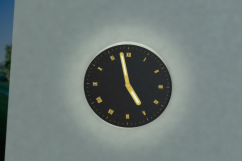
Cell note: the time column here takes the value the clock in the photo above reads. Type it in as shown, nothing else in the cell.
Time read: 4:58
